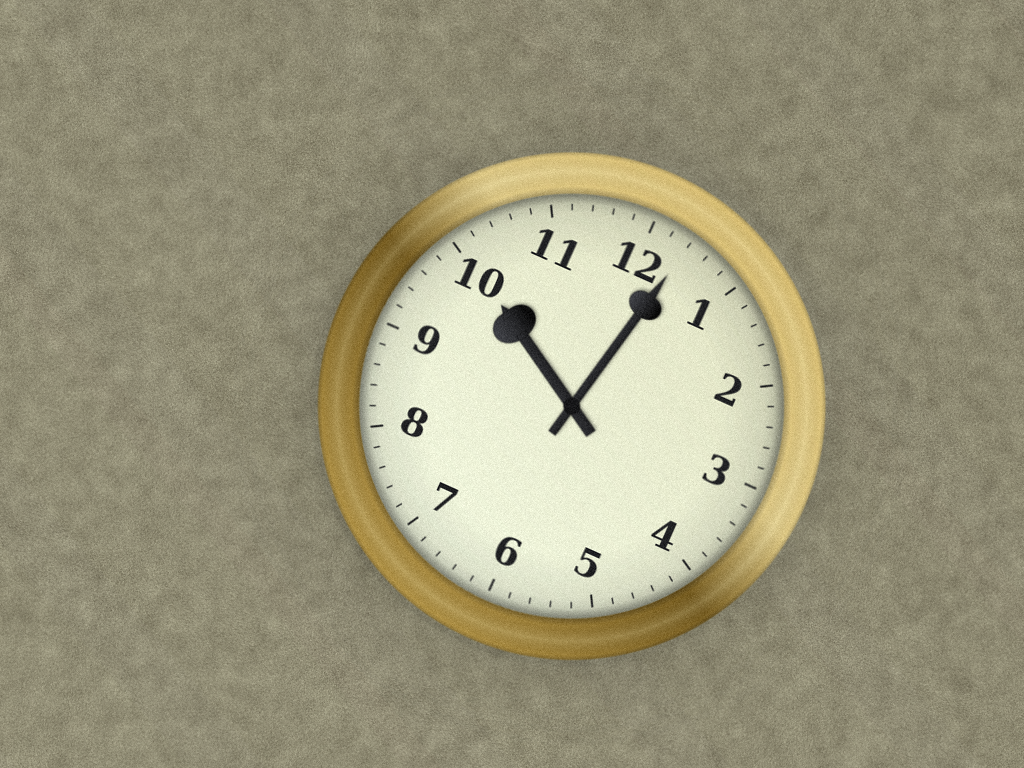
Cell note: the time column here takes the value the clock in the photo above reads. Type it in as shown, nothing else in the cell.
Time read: 10:02
